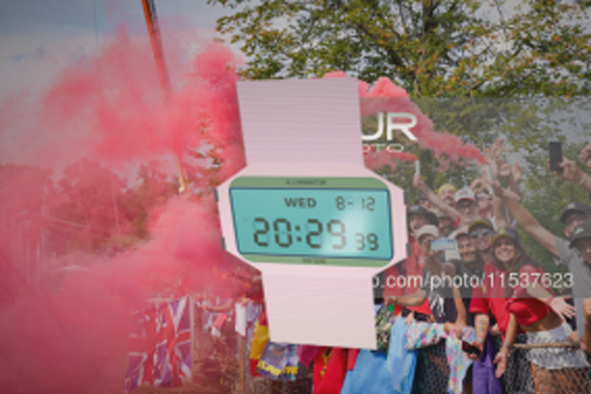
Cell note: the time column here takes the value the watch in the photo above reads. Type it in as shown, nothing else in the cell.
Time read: 20:29:39
